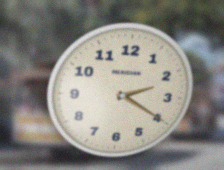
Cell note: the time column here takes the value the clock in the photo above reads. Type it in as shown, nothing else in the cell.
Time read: 2:20
